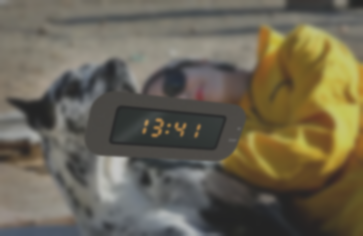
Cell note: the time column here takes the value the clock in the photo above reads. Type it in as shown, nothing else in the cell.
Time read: 13:41
